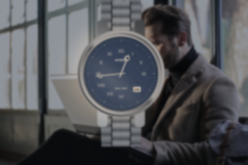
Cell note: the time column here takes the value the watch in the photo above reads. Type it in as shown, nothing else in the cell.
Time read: 12:44
